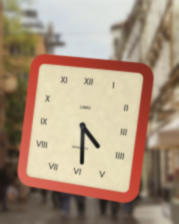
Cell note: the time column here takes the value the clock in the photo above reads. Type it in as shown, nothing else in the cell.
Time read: 4:29
